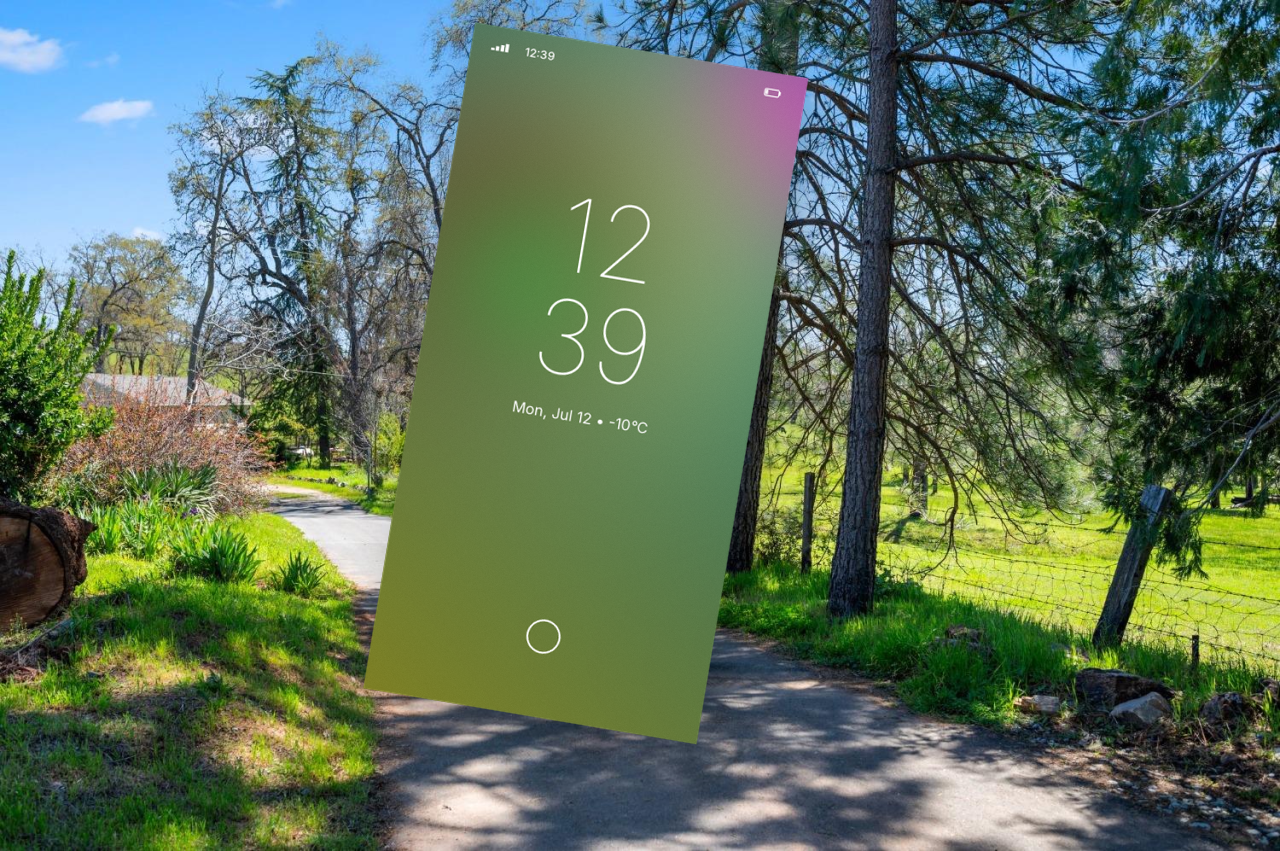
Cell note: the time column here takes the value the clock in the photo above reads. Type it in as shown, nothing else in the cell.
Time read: 12:39
